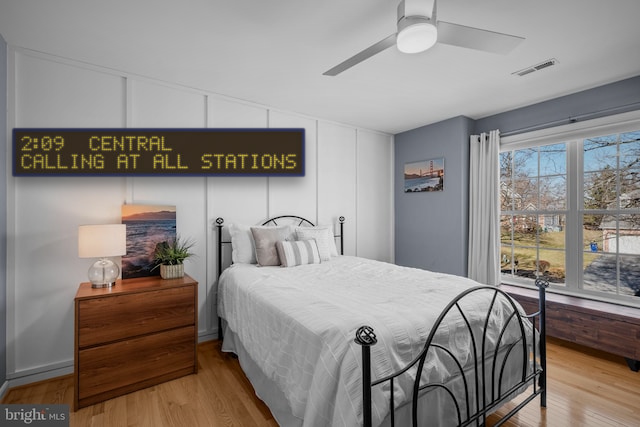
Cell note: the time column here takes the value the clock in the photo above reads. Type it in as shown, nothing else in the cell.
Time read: 2:09
